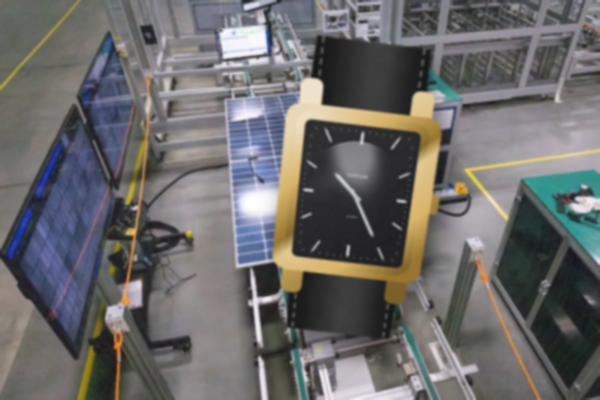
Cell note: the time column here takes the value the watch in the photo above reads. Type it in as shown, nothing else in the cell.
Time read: 10:25
